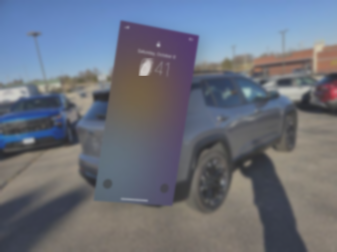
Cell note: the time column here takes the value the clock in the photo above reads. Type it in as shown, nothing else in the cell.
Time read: 6:41
